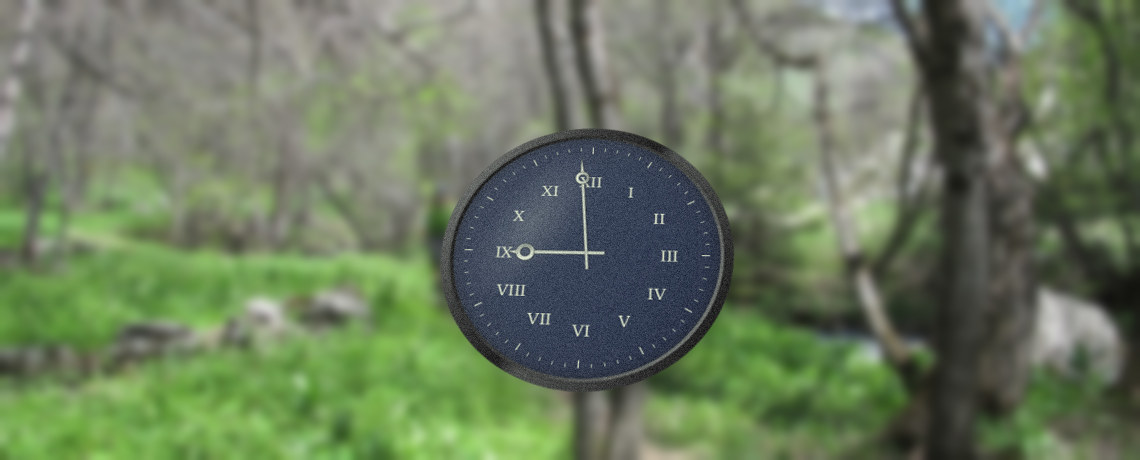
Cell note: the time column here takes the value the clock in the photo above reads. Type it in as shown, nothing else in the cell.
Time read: 8:59
